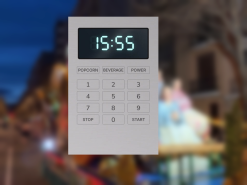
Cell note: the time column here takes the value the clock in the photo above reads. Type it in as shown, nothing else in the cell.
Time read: 15:55
